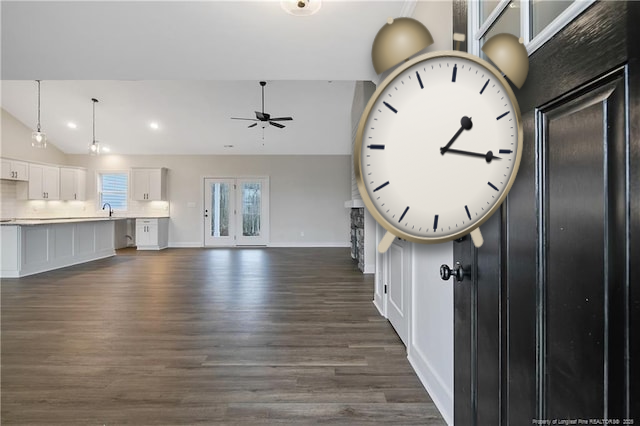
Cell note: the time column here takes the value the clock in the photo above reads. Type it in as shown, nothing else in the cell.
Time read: 1:16
